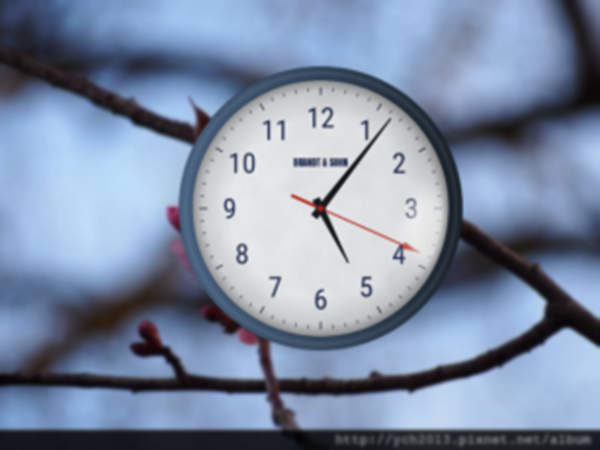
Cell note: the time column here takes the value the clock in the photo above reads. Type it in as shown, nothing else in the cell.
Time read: 5:06:19
